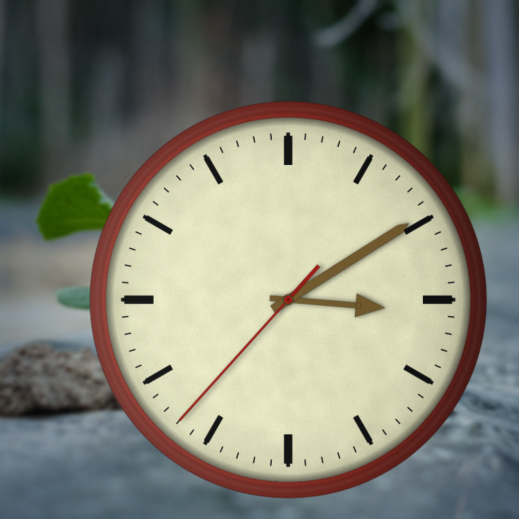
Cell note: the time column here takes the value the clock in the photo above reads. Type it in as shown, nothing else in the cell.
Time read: 3:09:37
